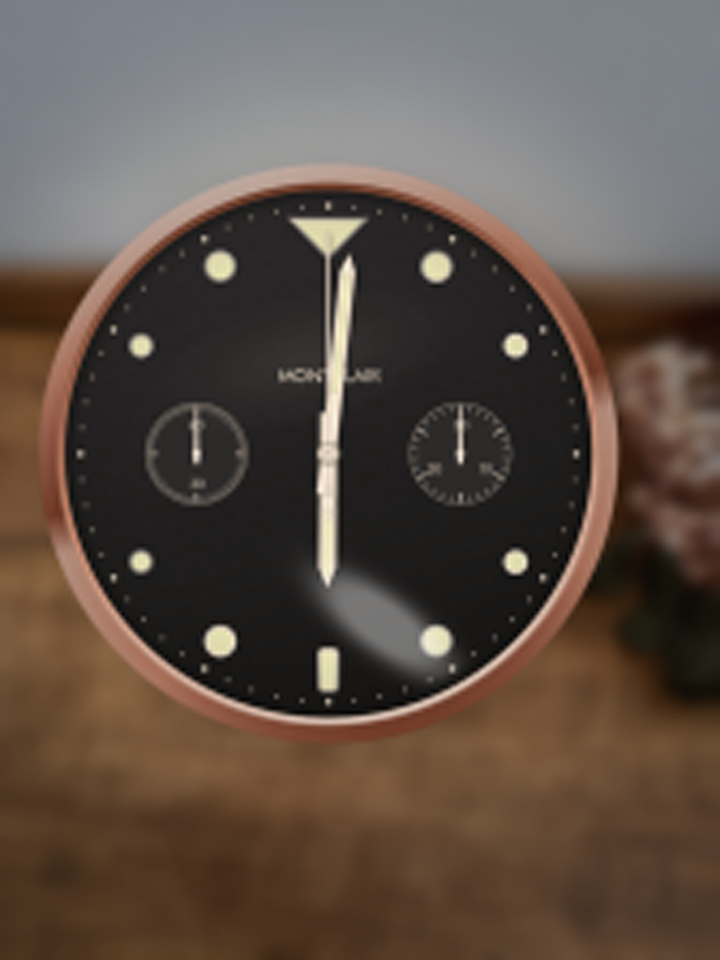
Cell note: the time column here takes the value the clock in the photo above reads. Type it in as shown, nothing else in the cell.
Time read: 6:01
